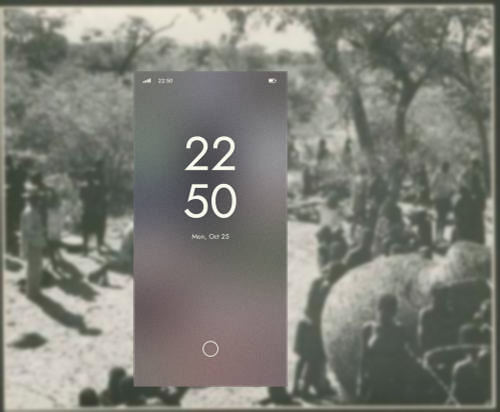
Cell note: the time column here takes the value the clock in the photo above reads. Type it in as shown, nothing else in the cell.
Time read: 22:50
